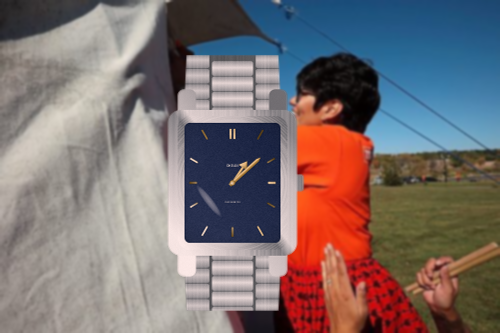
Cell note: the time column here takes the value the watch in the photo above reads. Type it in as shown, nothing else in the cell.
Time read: 1:08
